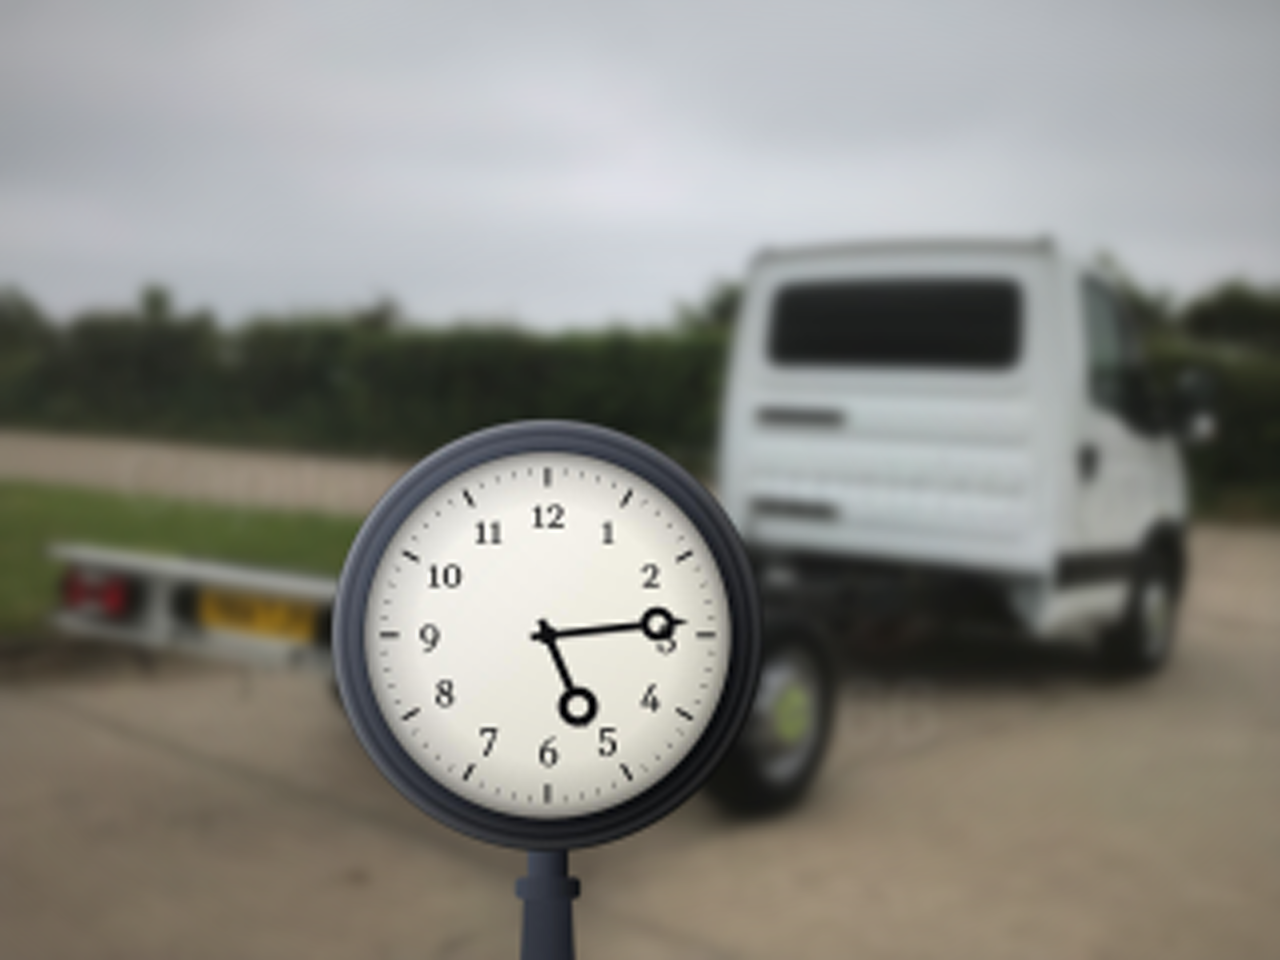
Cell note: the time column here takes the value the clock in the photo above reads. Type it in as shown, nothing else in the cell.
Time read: 5:14
